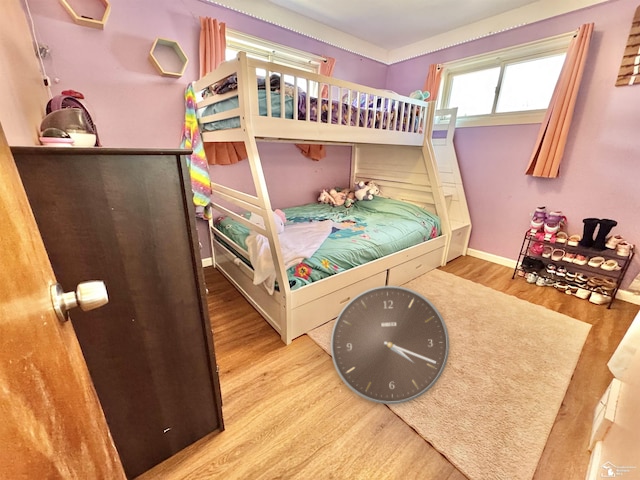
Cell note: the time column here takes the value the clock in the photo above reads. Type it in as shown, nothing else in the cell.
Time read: 4:19
